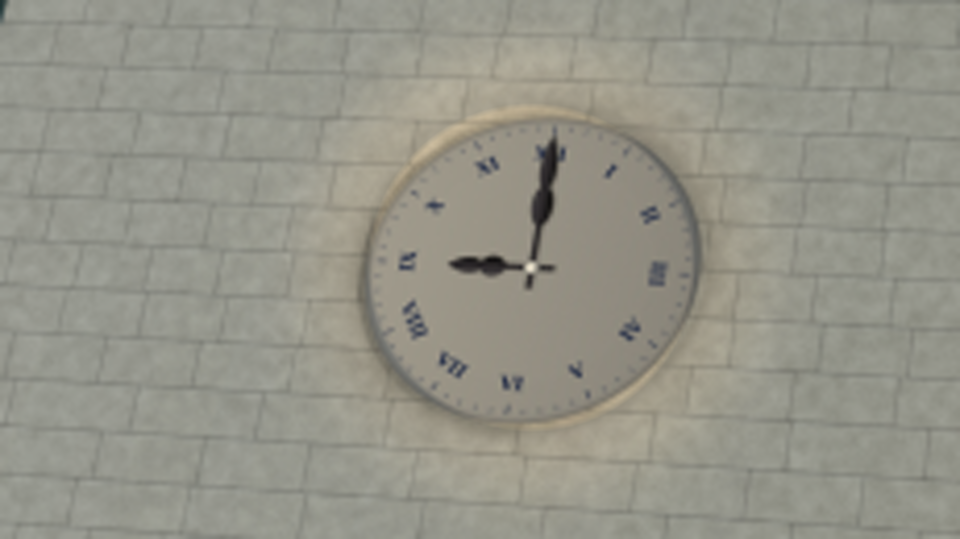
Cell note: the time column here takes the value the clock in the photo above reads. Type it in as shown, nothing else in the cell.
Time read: 9:00
